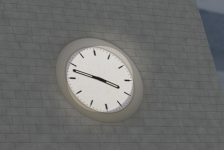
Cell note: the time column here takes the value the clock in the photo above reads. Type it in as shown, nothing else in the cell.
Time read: 3:48
